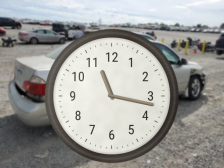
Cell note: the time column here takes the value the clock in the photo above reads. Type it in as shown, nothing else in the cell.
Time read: 11:17
